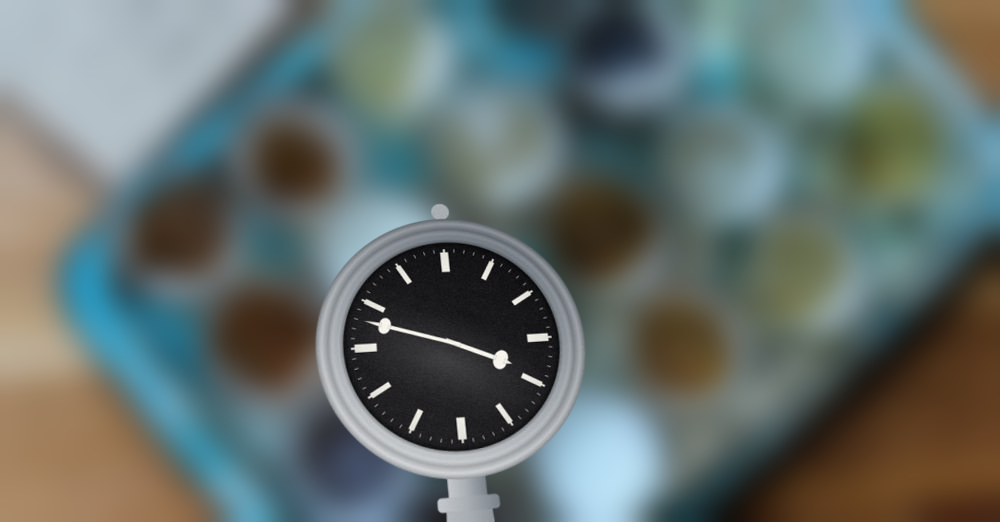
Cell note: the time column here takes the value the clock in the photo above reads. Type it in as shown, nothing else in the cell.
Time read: 3:48
